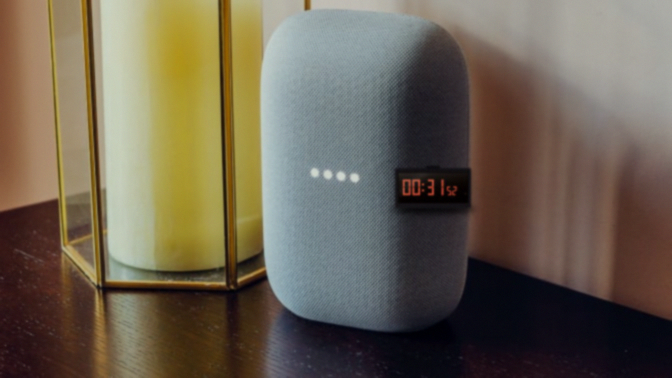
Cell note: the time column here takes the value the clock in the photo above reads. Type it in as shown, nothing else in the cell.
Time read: 0:31
